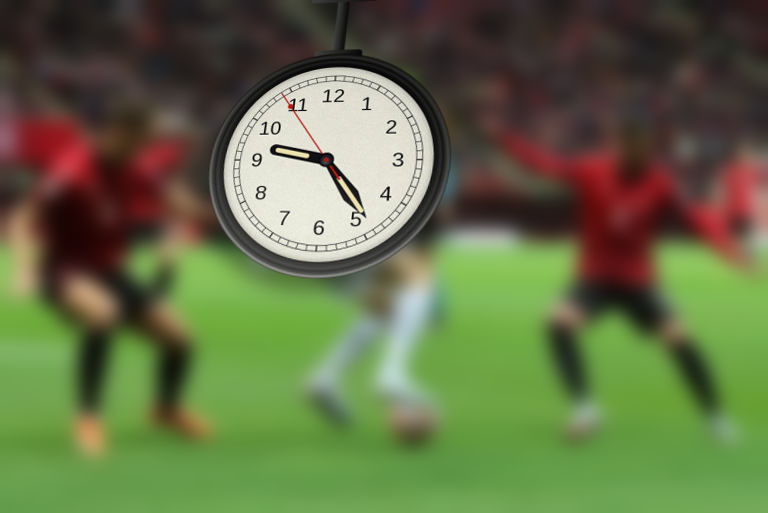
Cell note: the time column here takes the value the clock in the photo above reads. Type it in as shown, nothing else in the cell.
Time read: 9:23:54
